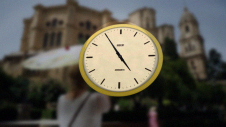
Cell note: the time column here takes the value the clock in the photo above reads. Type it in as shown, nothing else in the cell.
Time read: 4:55
